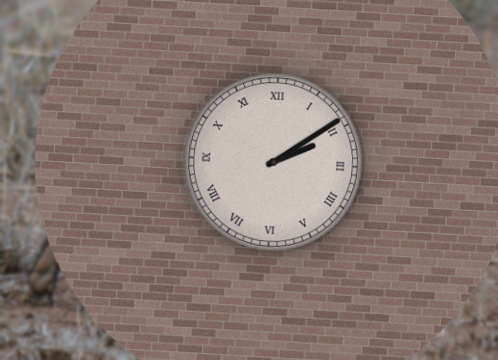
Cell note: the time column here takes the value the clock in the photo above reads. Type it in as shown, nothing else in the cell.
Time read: 2:09
